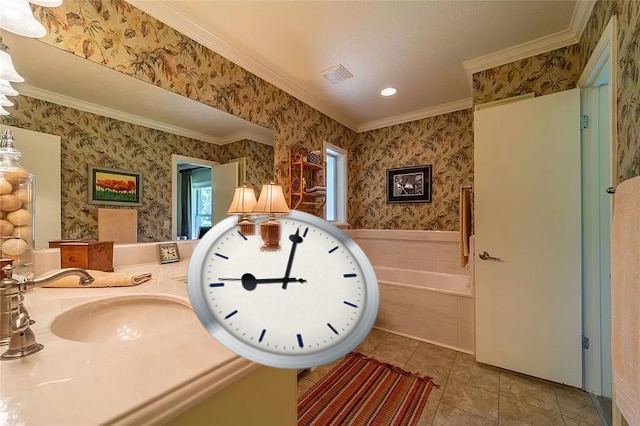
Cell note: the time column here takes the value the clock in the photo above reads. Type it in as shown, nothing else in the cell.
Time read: 9:03:46
